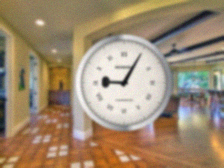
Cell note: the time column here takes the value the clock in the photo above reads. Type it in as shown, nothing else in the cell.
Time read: 9:05
